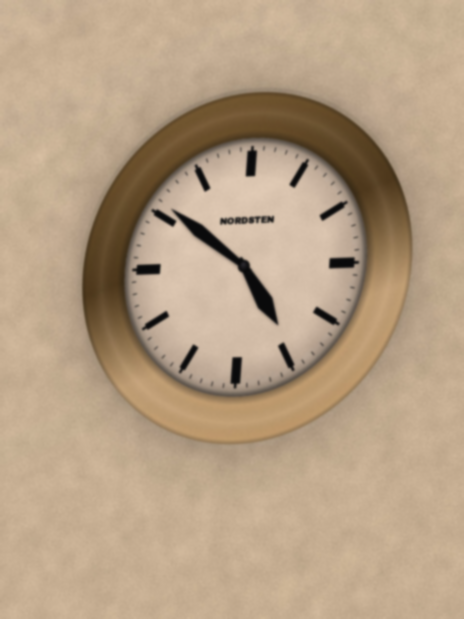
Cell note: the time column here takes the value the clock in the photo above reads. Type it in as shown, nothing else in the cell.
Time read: 4:51
